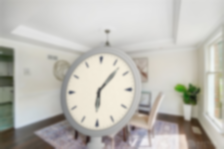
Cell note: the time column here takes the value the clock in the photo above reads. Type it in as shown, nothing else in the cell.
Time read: 6:07
